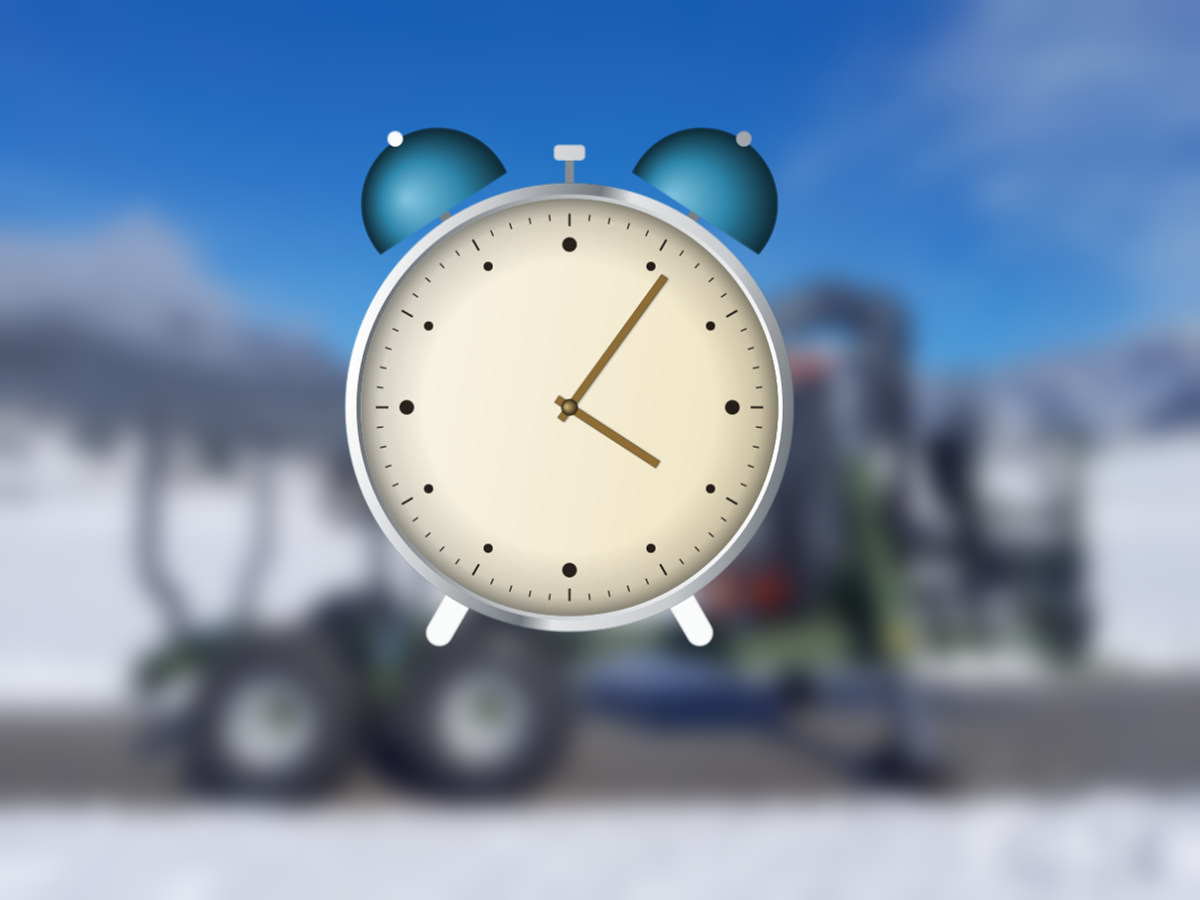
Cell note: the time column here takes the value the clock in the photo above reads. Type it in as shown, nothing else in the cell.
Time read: 4:06
